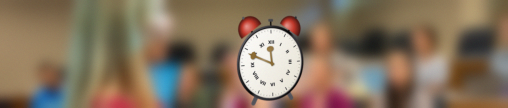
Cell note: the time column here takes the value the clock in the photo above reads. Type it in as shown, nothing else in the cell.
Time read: 11:49
